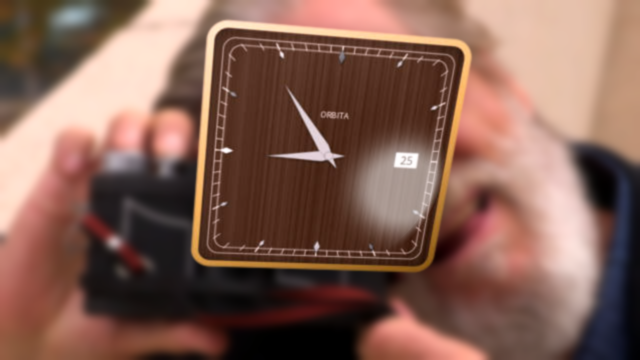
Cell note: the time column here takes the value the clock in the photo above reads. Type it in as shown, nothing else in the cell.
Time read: 8:54
